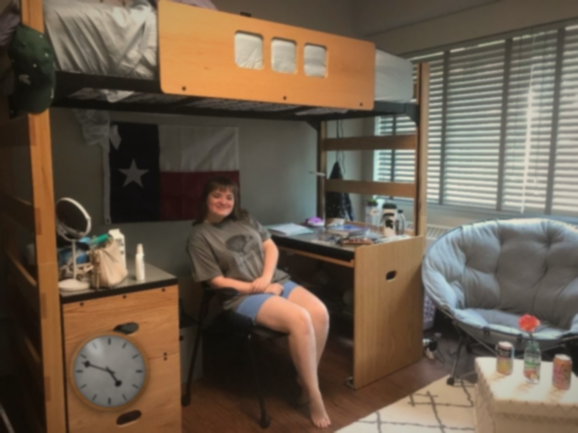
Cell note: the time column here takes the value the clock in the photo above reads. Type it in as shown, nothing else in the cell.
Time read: 4:48
